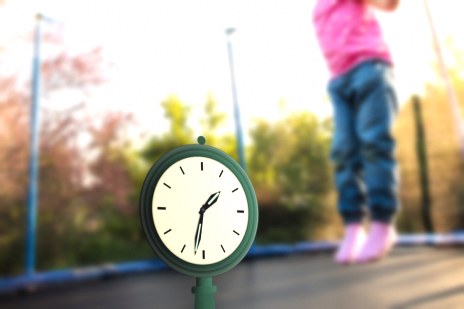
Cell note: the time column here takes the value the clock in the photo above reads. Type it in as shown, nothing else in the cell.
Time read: 1:32
